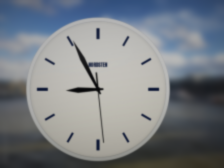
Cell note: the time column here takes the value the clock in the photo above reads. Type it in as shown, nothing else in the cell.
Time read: 8:55:29
